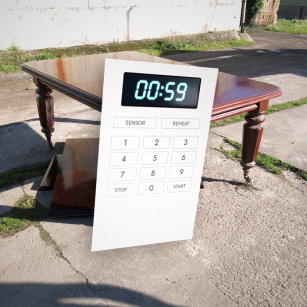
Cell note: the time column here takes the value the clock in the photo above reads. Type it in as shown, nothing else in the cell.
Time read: 0:59
